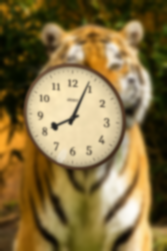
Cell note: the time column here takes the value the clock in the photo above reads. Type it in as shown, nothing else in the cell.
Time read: 8:04
